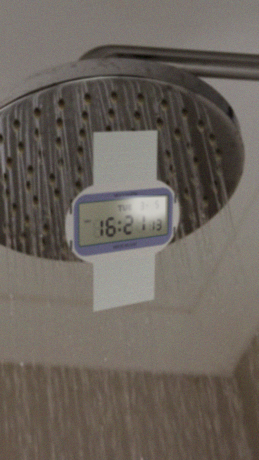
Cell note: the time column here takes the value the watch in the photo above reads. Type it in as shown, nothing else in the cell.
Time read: 16:21:13
